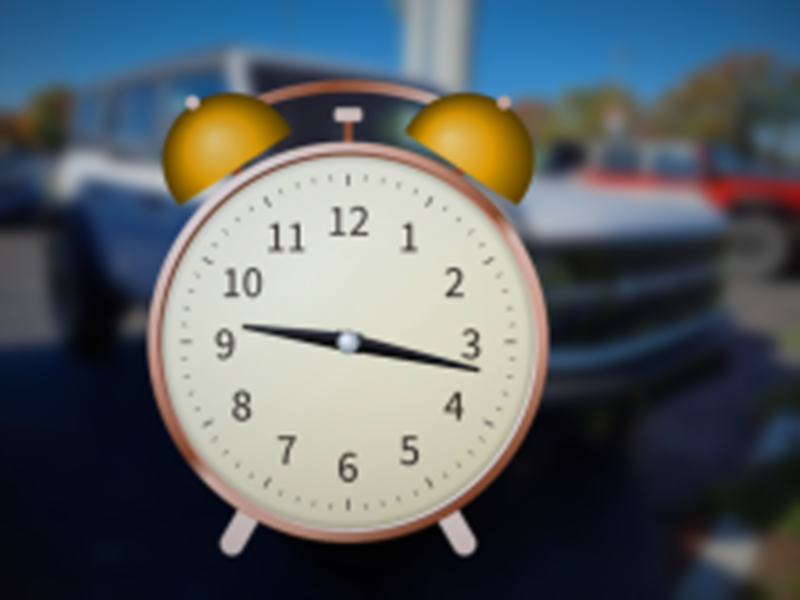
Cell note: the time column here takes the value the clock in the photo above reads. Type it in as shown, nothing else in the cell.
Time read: 9:17
